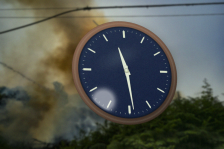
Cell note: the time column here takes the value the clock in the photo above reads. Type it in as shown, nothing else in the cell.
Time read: 11:29
